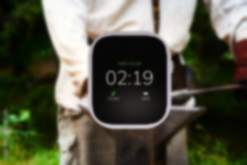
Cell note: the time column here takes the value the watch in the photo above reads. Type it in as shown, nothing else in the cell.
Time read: 2:19
